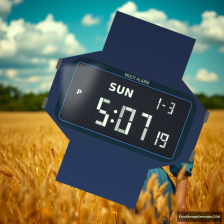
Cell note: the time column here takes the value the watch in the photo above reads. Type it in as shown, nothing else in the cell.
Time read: 5:07:19
